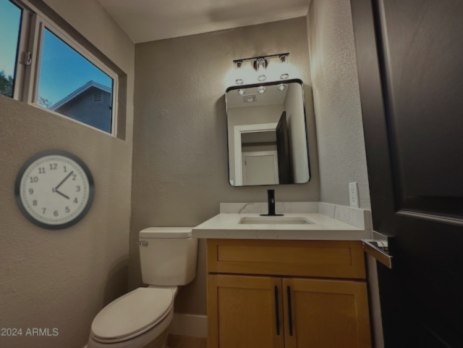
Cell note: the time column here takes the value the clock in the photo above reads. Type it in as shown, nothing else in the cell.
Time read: 4:08
